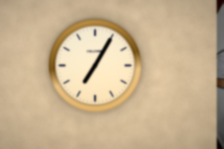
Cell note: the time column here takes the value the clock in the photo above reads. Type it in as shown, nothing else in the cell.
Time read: 7:05
